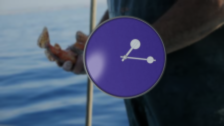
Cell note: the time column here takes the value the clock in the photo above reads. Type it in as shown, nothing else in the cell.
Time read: 1:16
